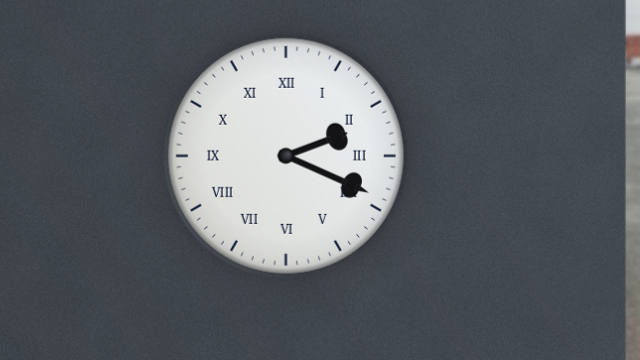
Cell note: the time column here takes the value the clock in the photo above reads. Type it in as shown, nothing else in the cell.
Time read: 2:19
